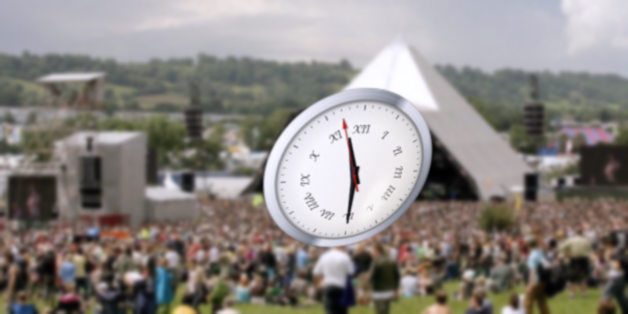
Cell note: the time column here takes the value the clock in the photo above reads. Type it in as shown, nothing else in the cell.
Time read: 11:29:57
